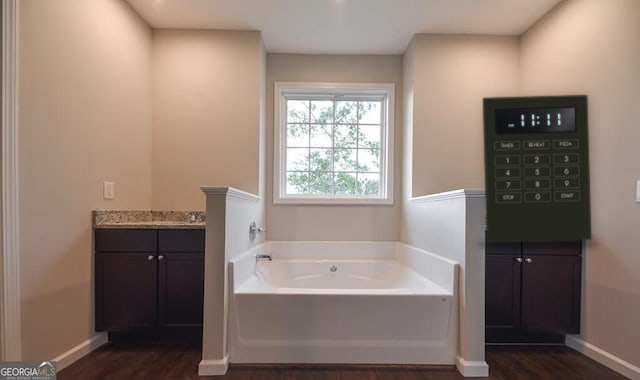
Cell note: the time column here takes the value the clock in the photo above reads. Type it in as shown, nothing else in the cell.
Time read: 11:11
